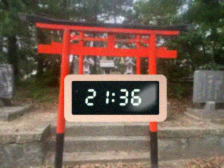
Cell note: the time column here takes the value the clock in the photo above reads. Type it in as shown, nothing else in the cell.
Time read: 21:36
